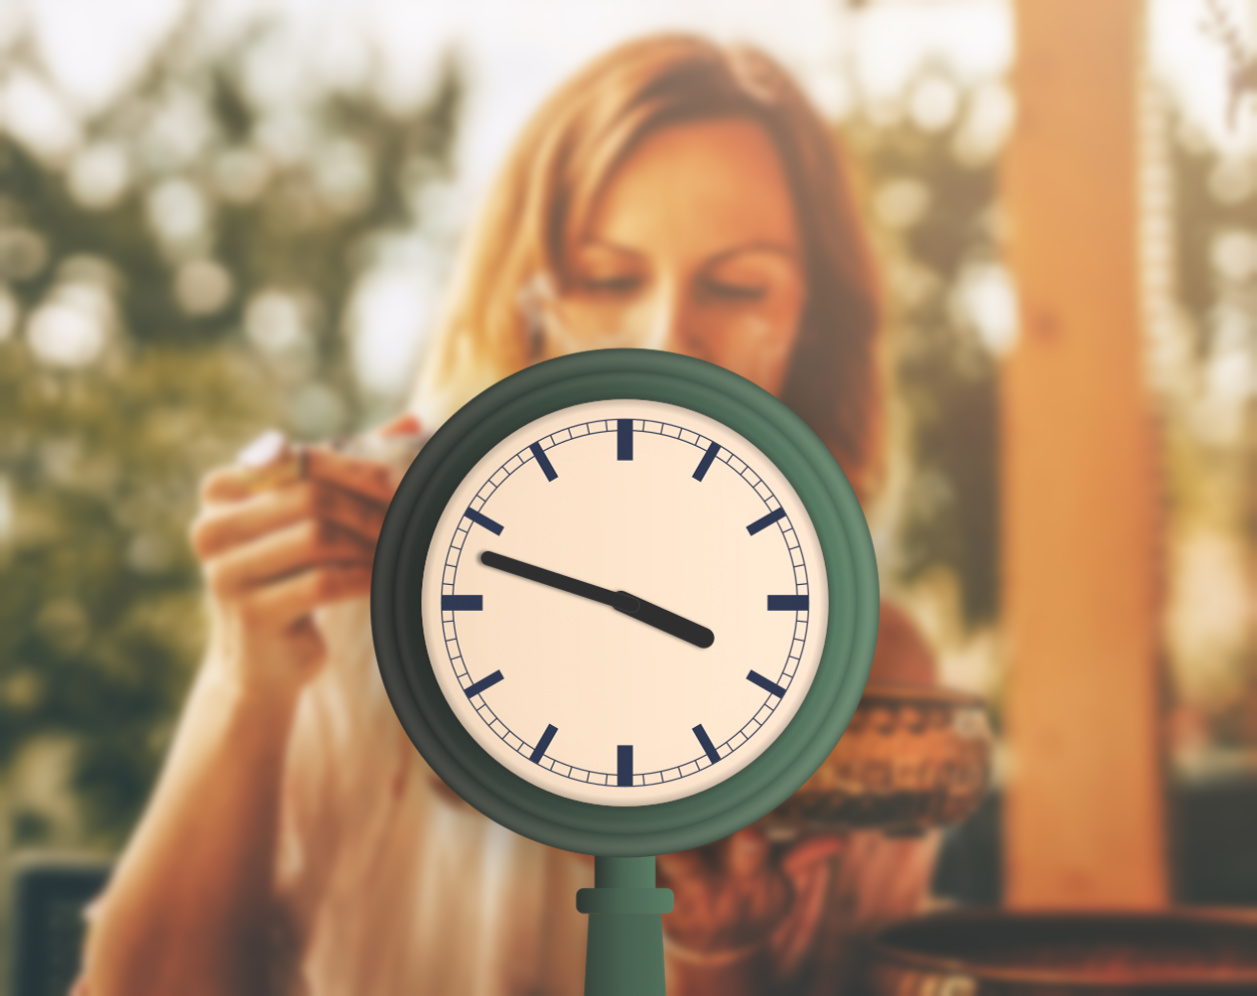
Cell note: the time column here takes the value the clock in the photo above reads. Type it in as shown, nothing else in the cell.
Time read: 3:48
